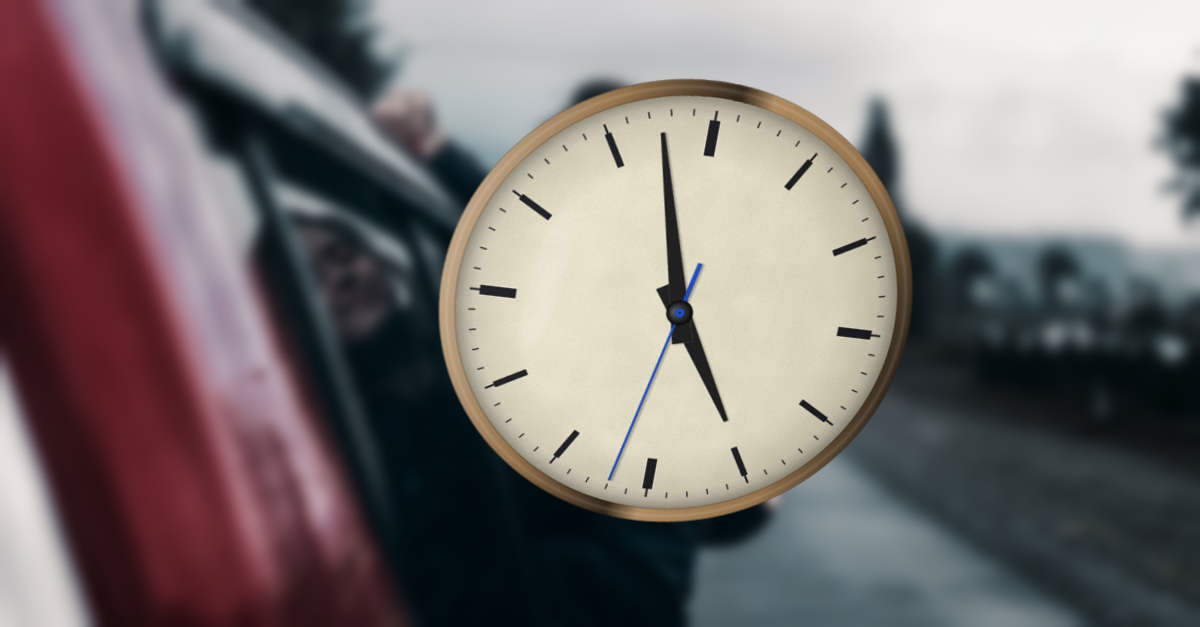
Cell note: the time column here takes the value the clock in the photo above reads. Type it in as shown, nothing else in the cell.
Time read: 4:57:32
